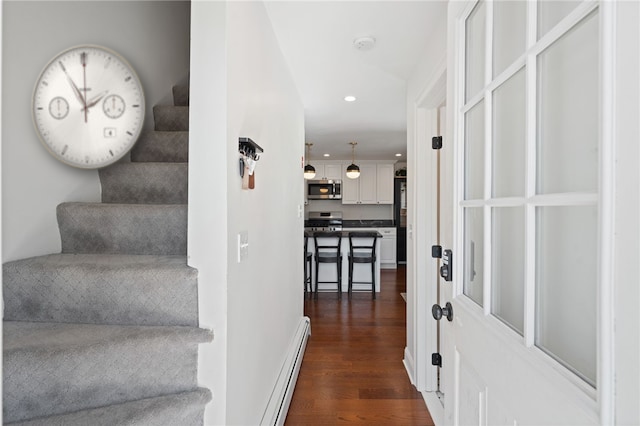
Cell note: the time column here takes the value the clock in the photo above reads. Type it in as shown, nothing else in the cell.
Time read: 1:55
